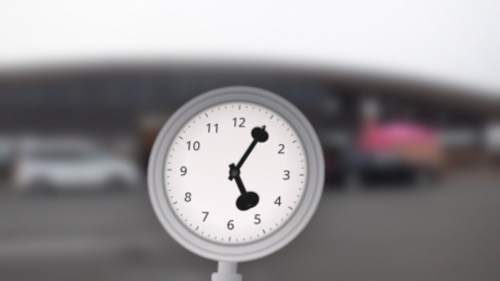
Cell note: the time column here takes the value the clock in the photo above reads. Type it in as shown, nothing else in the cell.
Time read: 5:05
